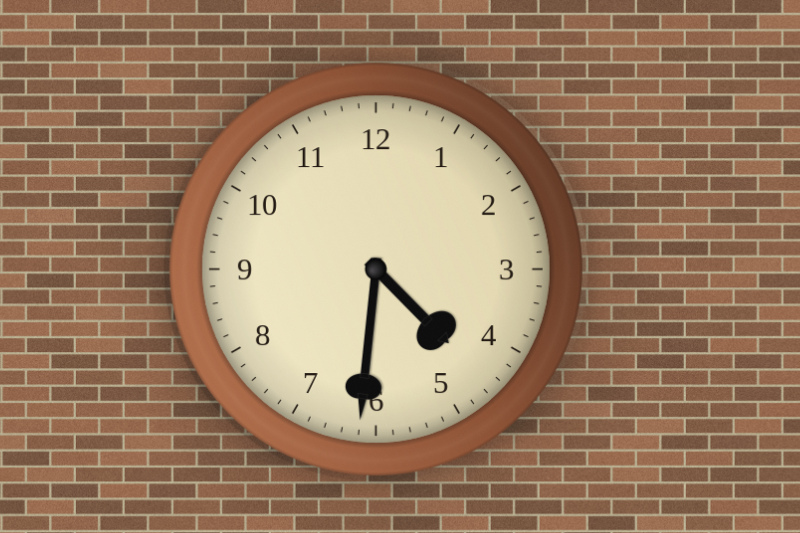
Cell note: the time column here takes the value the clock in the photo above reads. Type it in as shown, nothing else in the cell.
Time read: 4:31
